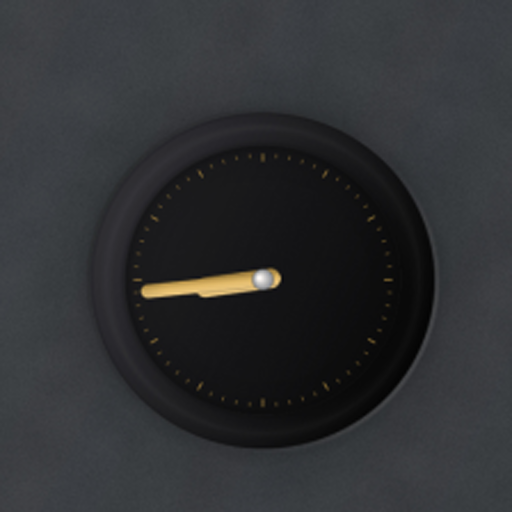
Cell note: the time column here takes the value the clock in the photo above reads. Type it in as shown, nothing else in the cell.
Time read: 8:44
